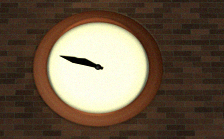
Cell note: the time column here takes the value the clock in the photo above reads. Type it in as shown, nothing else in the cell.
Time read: 9:48
